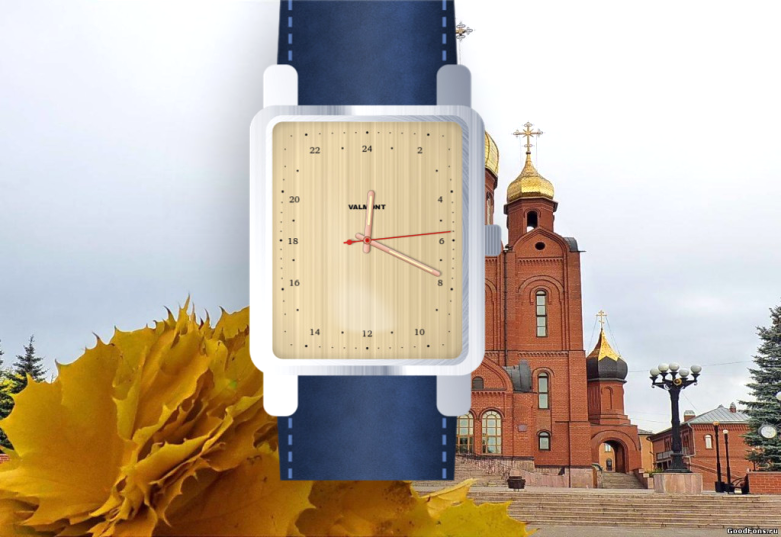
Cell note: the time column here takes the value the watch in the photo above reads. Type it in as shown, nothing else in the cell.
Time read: 0:19:14
